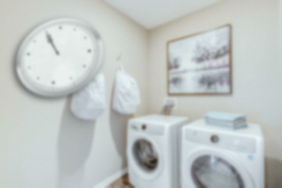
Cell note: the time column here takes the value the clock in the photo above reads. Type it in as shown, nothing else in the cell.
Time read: 10:55
